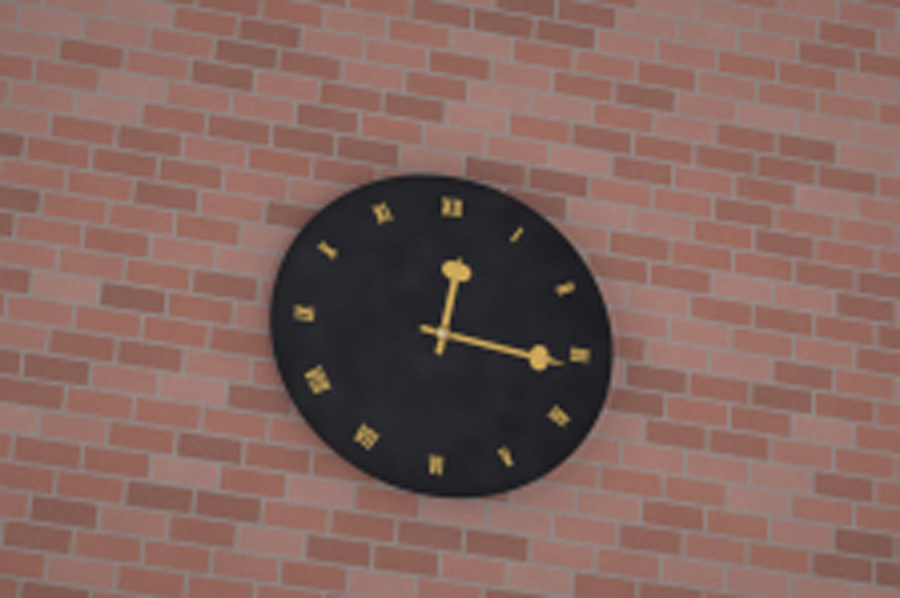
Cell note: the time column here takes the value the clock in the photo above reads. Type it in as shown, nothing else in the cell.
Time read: 12:16
